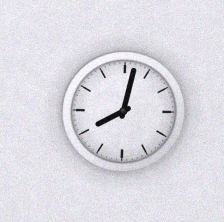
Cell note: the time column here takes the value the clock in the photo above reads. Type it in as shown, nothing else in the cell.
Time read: 8:02
